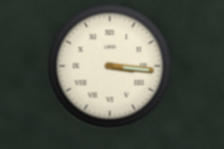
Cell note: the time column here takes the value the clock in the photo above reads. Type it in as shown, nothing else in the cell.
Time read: 3:16
